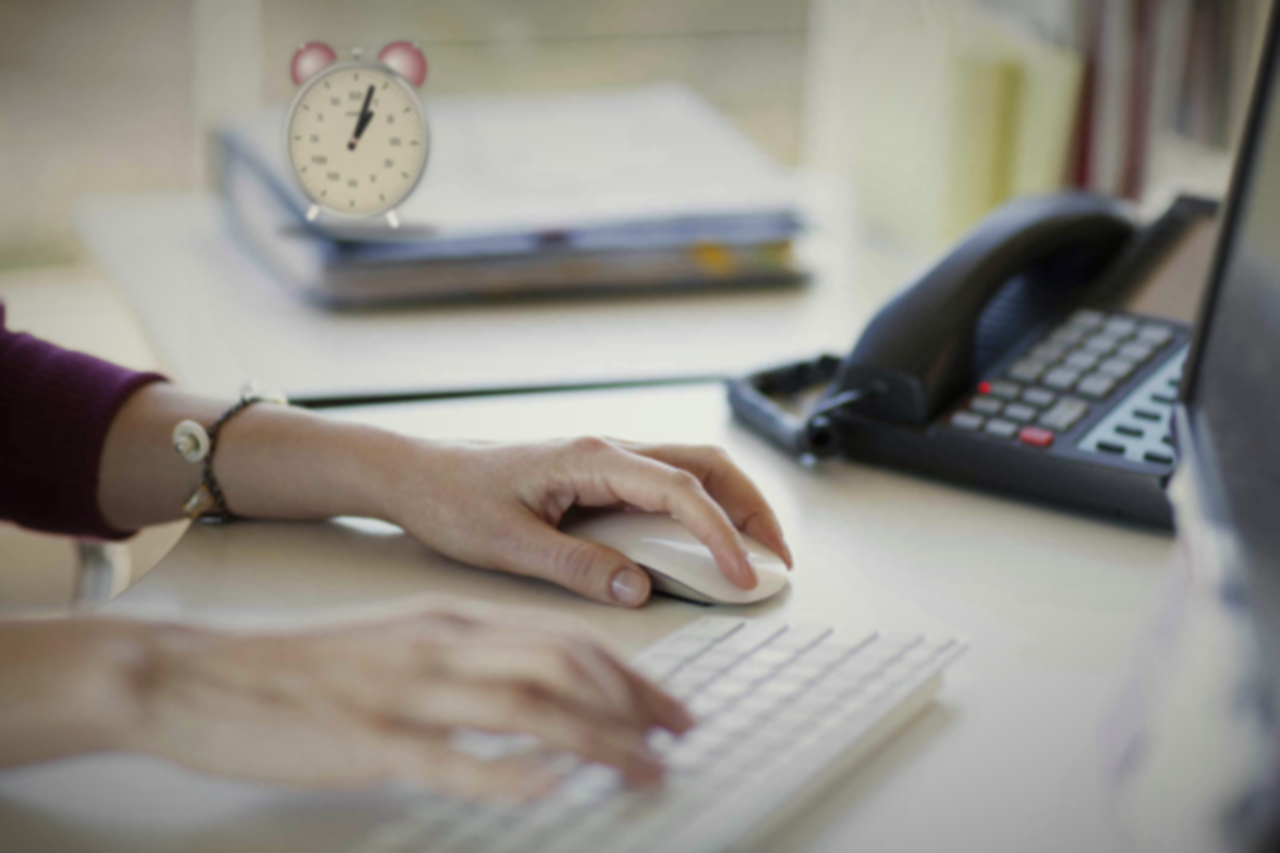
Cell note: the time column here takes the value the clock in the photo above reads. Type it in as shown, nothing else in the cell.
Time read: 1:03
